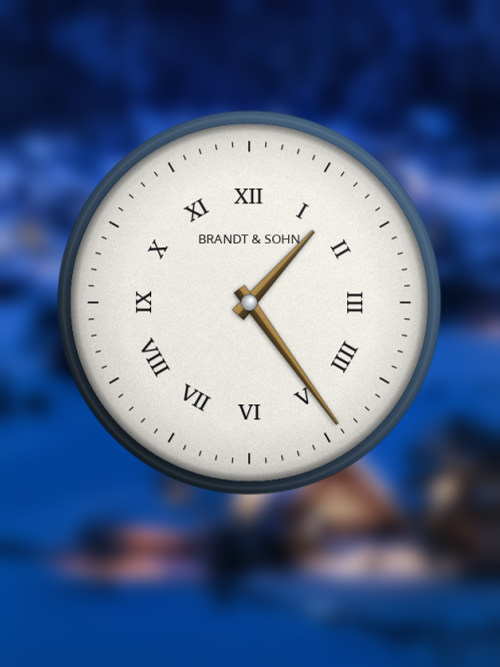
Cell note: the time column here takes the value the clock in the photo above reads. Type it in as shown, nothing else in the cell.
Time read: 1:24
